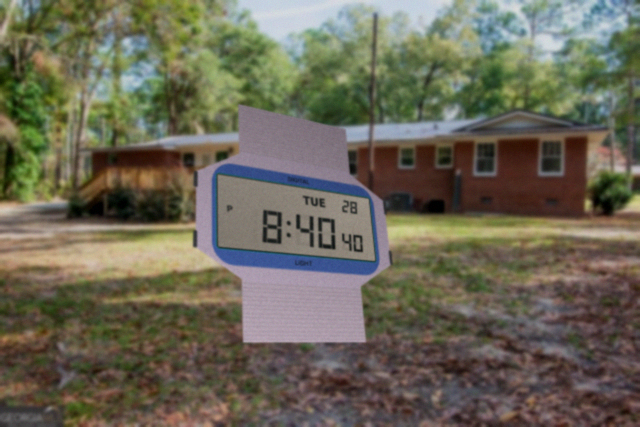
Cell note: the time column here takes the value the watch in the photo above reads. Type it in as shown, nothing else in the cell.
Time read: 8:40:40
